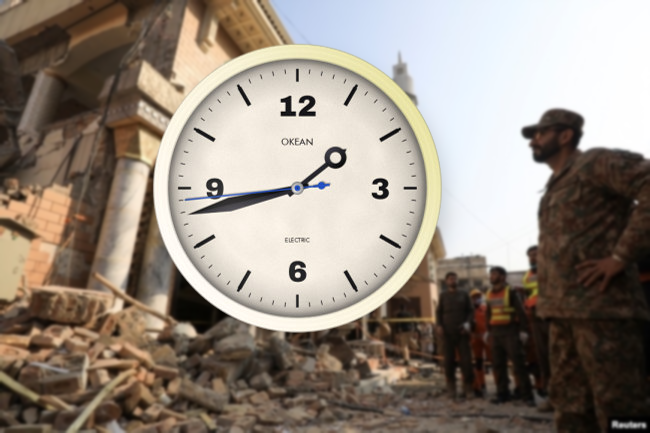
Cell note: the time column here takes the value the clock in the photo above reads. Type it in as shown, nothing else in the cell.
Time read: 1:42:44
